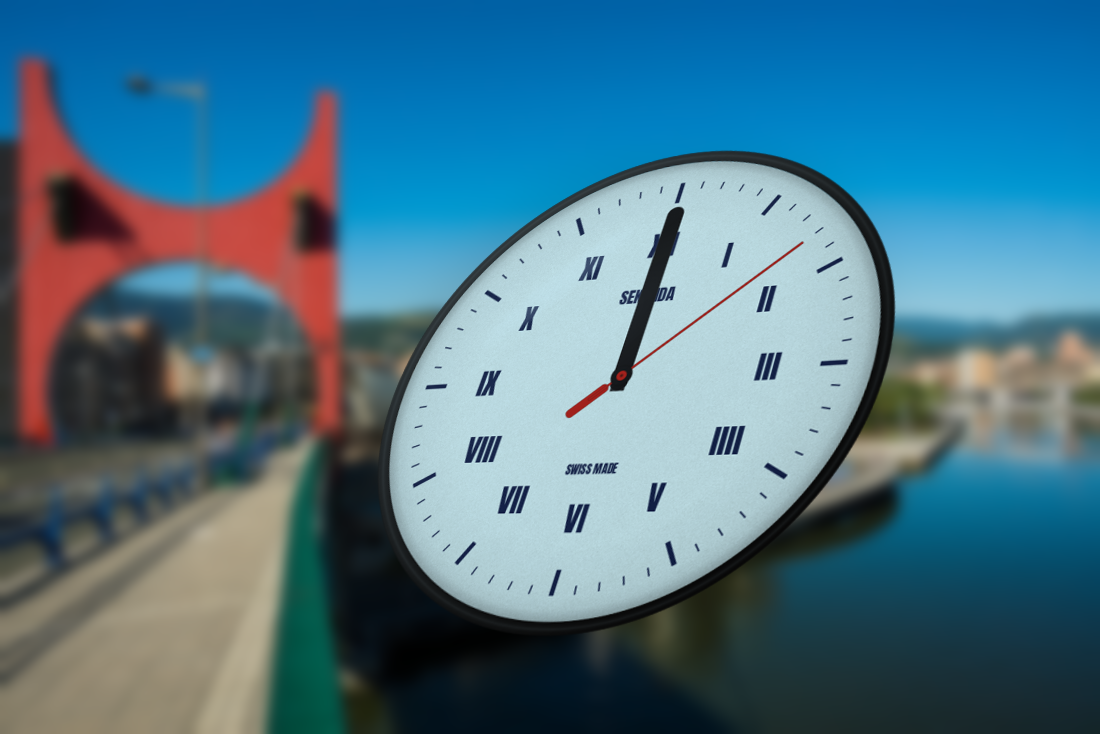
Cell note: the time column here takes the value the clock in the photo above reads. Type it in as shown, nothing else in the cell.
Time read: 12:00:08
